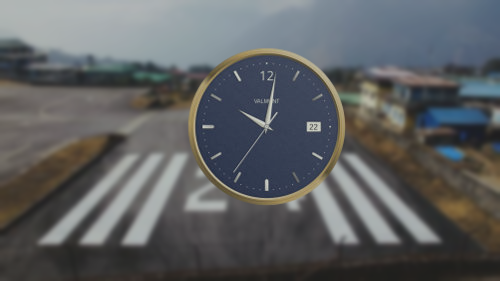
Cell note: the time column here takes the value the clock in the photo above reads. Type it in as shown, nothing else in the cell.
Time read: 10:01:36
